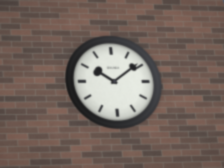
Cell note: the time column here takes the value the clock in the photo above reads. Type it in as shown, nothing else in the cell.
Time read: 10:09
